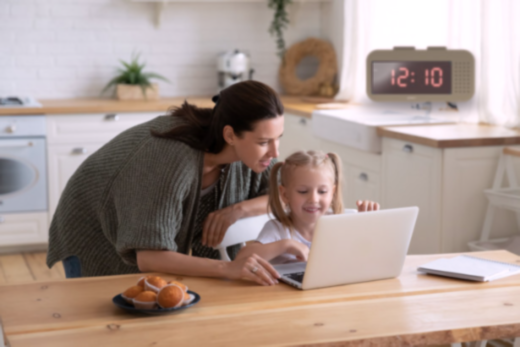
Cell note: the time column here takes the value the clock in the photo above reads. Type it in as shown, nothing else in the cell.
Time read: 12:10
